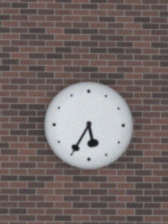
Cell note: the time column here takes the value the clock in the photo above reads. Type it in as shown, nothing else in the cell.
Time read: 5:35
